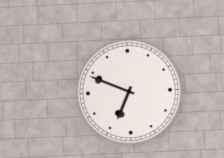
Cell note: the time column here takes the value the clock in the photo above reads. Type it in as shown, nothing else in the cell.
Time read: 6:49
